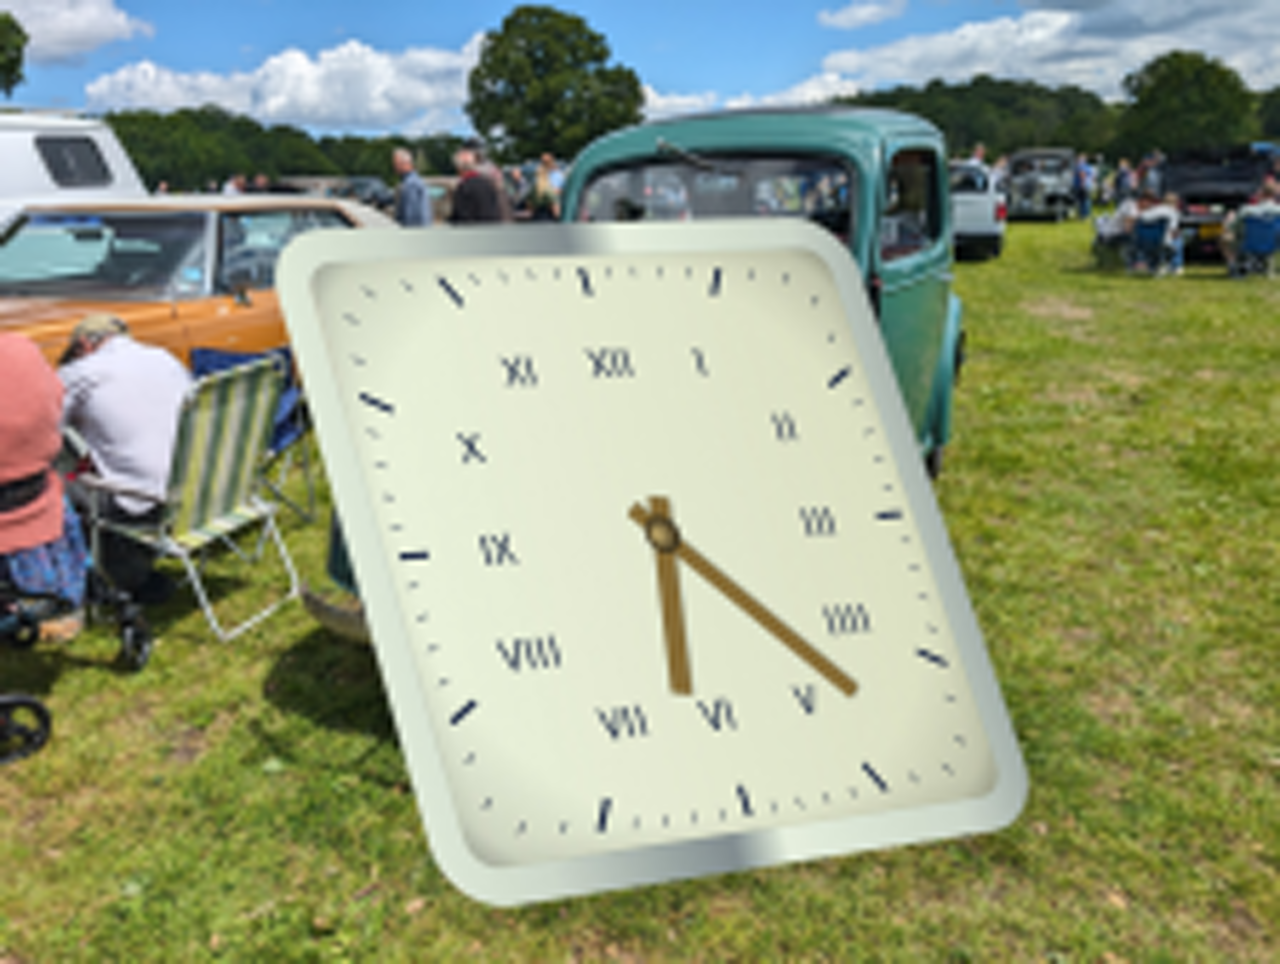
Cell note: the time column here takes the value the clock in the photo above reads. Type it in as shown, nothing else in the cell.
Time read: 6:23
